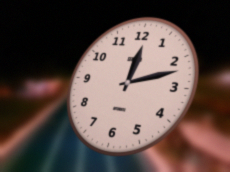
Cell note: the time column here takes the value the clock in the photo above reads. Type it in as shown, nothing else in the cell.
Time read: 12:12
